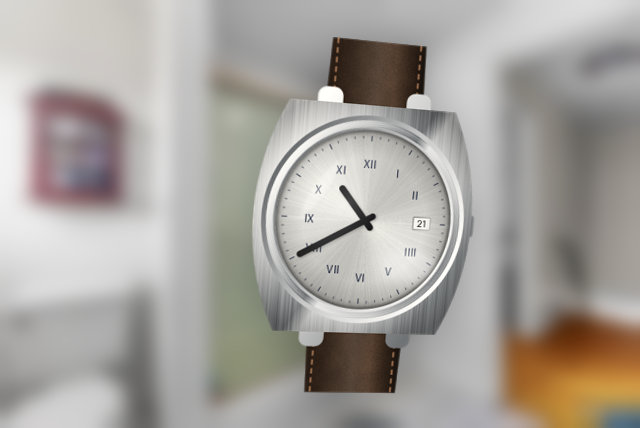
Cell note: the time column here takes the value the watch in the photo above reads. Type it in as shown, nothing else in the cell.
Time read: 10:40
